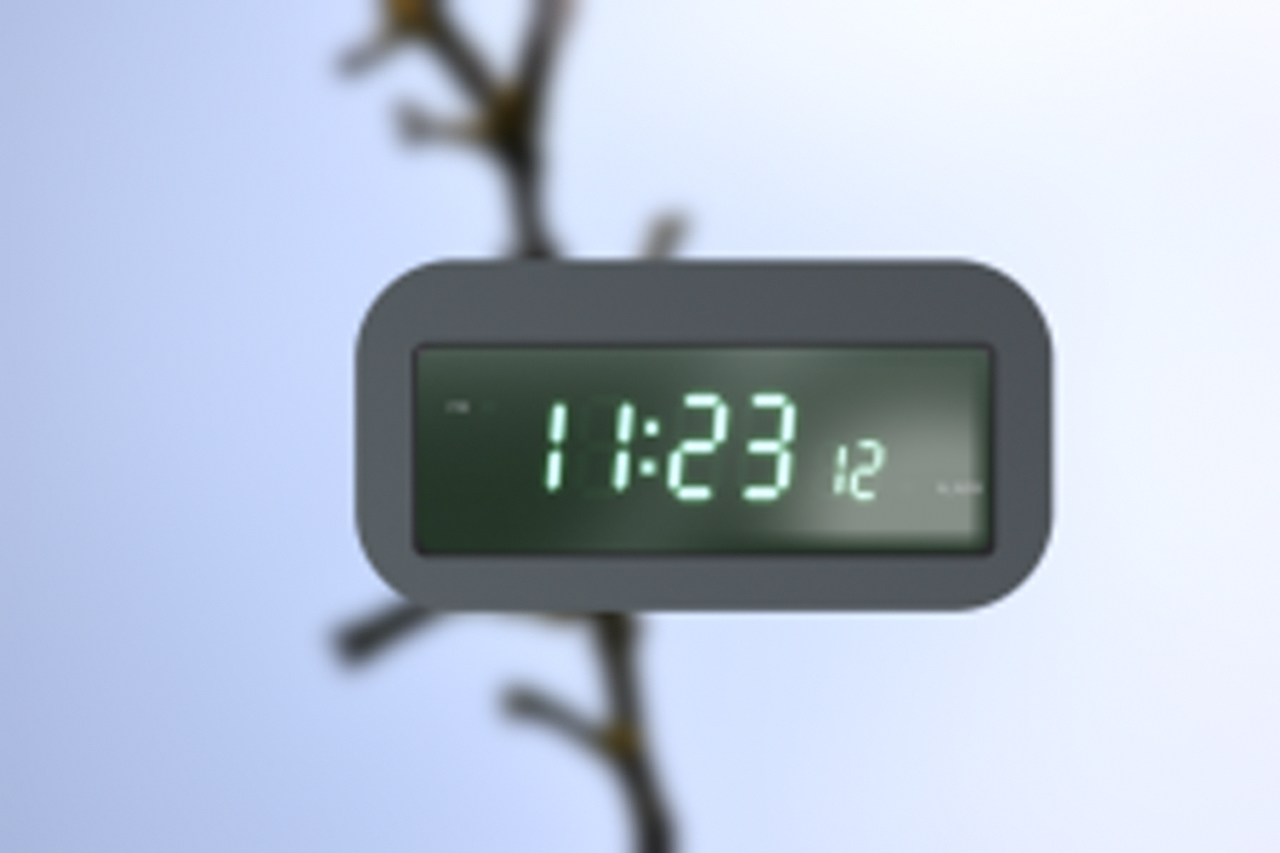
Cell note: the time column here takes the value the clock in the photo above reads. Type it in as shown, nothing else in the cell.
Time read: 11:23:12
